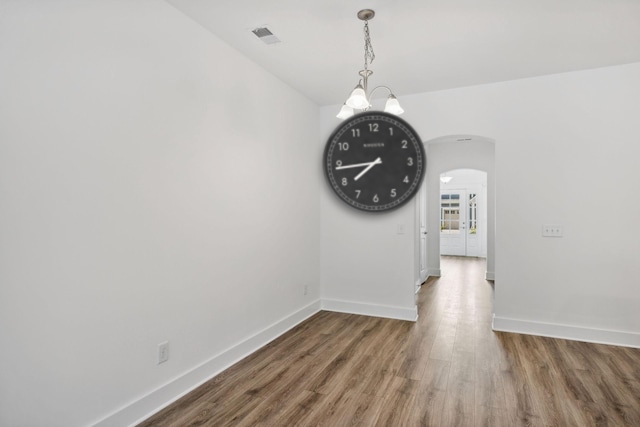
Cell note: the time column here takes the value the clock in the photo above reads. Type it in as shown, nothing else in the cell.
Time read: 7:44
